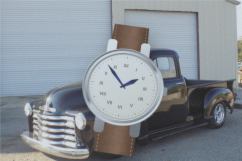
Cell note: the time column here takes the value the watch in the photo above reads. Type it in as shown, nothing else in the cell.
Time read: 1:53
